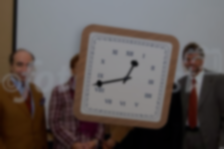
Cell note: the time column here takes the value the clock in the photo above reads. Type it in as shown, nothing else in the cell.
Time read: 12:42
